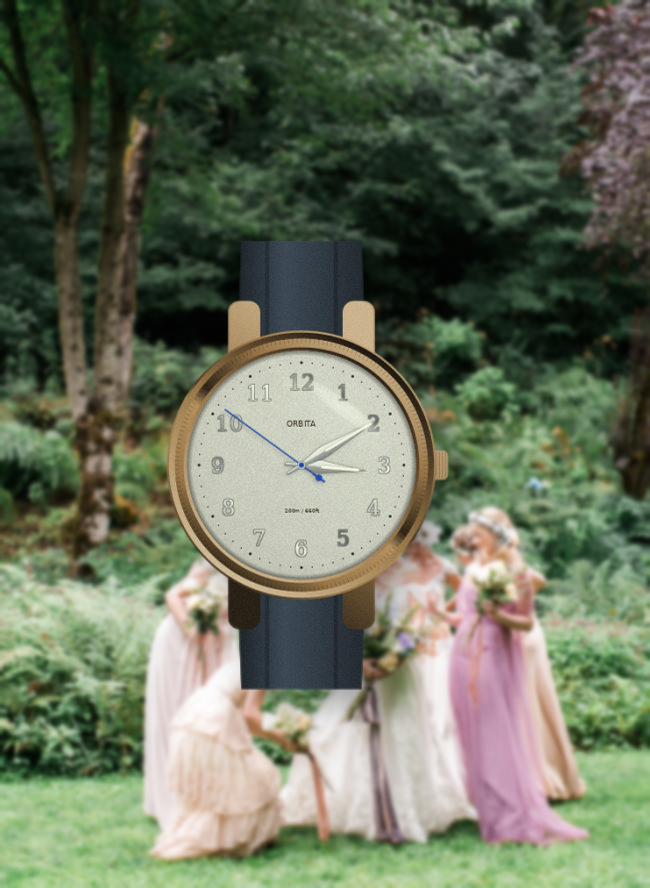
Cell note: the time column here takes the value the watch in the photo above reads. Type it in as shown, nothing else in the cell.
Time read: 3:09:51
